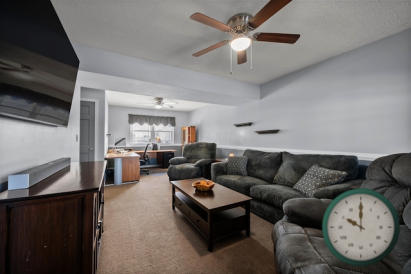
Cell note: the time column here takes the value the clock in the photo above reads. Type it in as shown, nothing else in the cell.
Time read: 10:00
